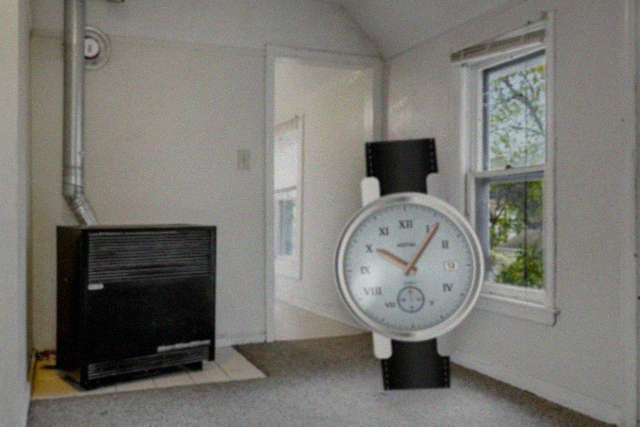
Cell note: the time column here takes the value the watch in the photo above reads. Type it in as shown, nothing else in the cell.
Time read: 10:06
